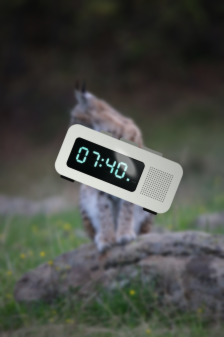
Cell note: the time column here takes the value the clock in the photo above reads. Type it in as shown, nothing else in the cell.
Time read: 7:40
